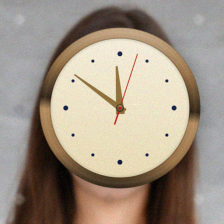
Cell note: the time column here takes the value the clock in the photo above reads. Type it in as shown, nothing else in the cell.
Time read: 11:51:03
